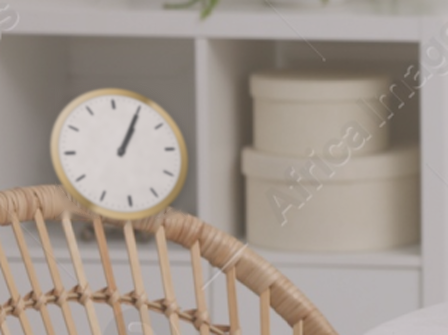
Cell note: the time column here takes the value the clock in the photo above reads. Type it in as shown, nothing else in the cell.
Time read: 1:05
